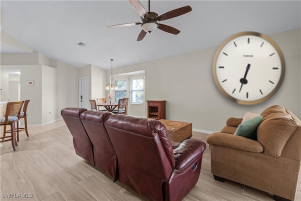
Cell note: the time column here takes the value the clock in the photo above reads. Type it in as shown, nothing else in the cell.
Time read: 6:33
